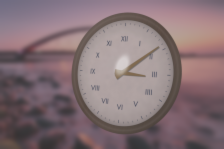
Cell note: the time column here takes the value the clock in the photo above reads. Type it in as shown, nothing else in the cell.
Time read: 3:09
